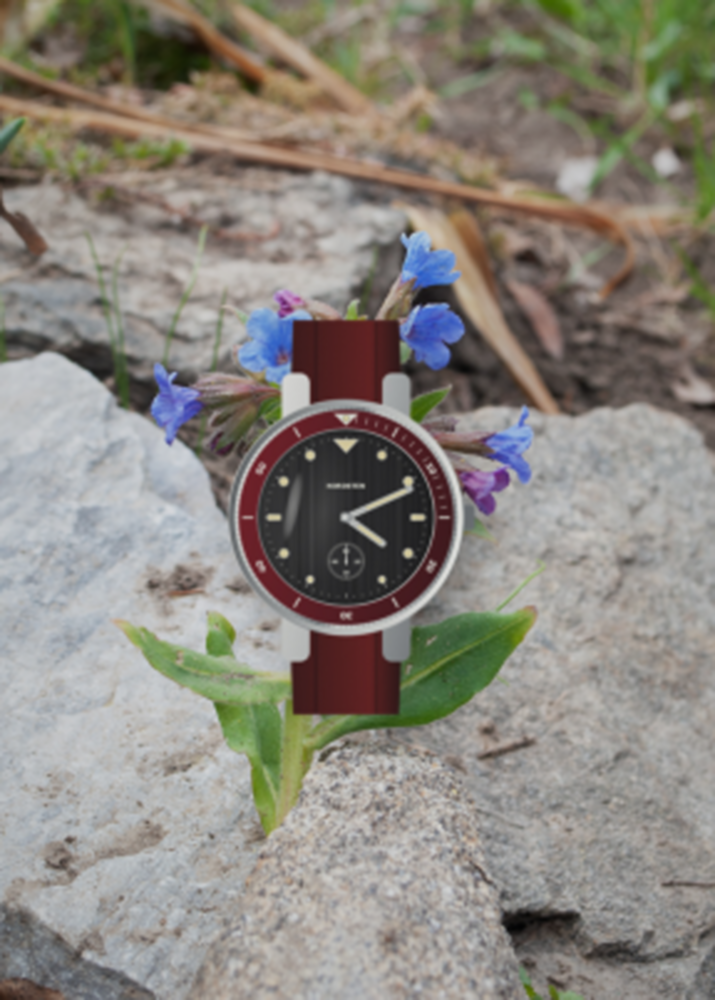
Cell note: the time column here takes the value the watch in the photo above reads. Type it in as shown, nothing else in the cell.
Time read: 4:11
